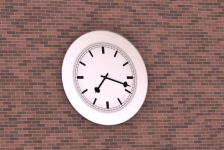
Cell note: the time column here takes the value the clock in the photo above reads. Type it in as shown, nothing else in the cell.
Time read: 7:18
